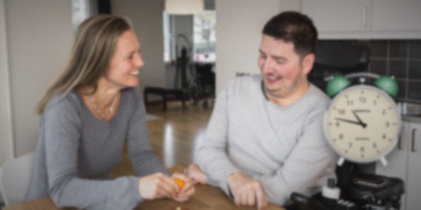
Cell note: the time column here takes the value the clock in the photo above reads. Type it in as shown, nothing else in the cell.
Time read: 10:47
